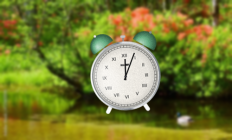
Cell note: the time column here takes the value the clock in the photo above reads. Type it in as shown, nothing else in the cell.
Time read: 12:04
